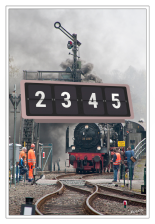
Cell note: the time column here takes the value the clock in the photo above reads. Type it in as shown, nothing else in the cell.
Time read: 23:45
